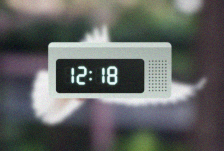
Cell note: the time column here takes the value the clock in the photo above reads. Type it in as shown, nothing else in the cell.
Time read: 12:18
